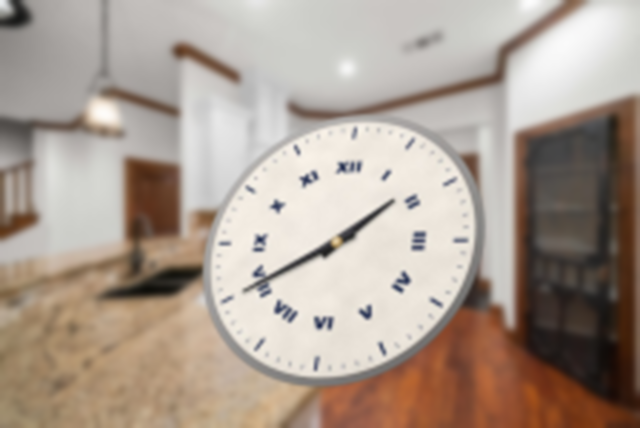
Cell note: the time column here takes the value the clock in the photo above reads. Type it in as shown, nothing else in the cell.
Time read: 1:40
